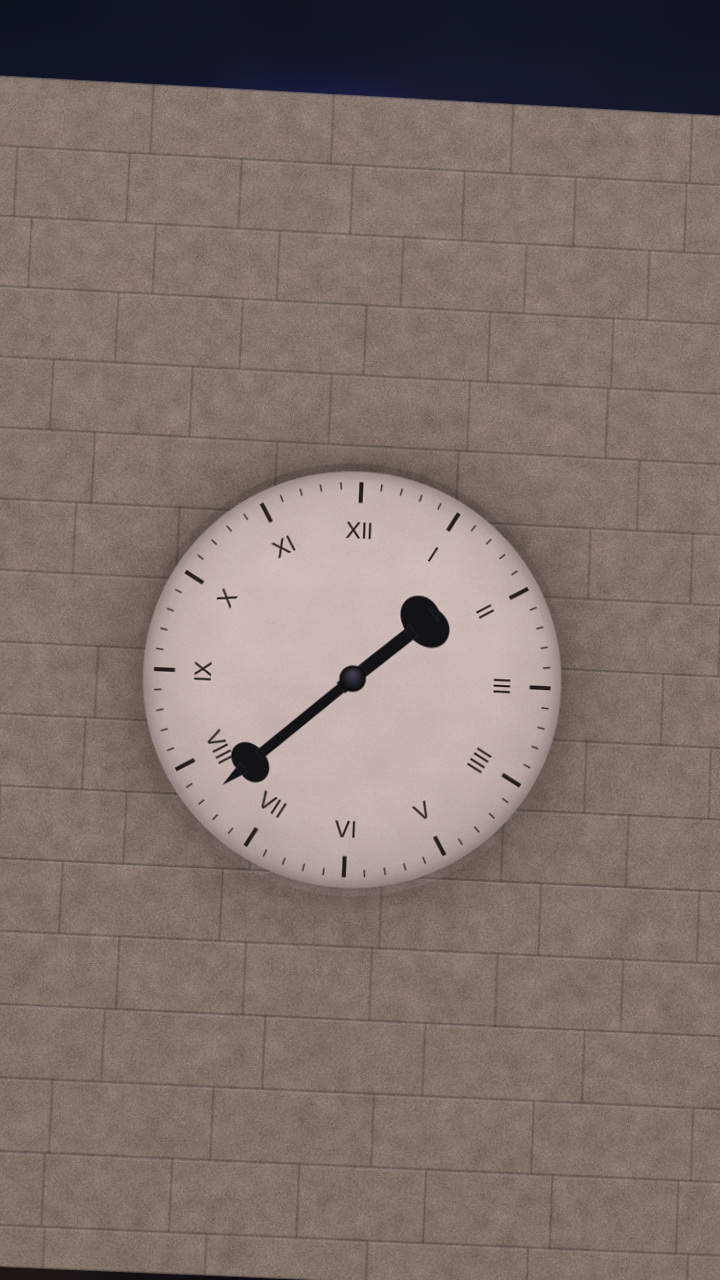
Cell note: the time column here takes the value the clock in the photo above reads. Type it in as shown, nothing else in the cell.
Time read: 1:38
